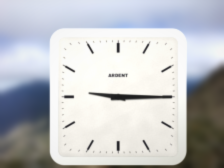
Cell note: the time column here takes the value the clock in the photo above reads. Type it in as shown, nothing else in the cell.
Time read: 9:15
